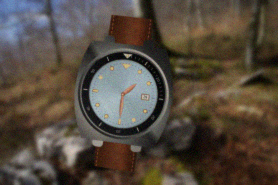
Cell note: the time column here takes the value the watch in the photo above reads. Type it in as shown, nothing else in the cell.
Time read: 1:30
